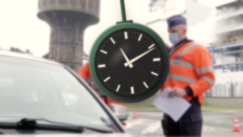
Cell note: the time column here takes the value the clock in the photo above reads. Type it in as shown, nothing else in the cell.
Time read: 11:11
